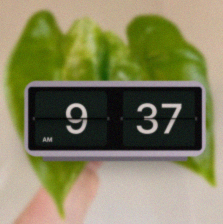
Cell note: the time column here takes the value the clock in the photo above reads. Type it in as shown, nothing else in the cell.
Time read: 9:37
